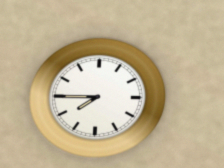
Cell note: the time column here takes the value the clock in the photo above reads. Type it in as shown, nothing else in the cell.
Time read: 7:45
